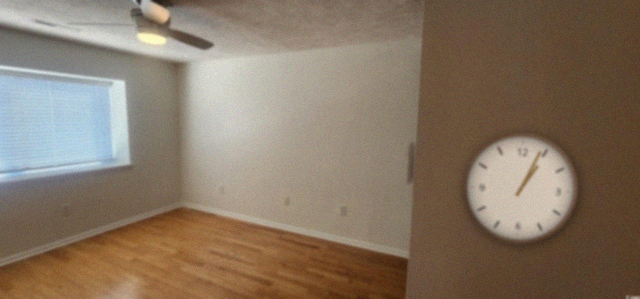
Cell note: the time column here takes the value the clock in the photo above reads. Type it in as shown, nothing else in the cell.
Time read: 1:04
